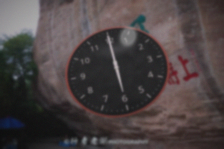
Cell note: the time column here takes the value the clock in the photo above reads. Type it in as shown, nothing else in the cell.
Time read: 6:00
